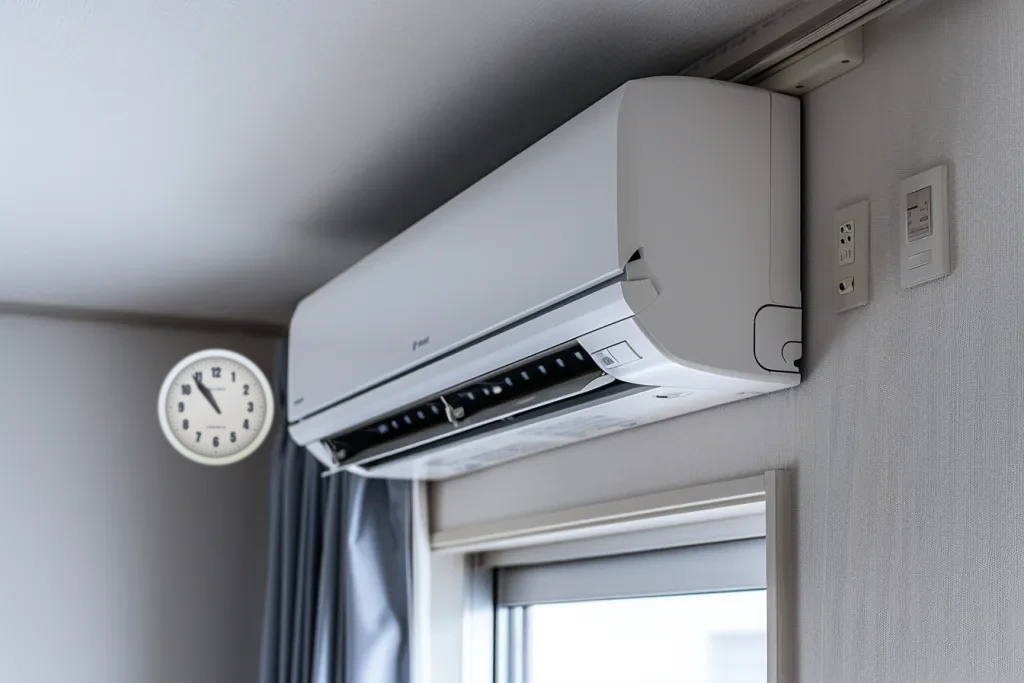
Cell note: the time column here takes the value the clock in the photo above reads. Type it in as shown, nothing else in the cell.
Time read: 10:54
